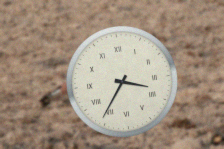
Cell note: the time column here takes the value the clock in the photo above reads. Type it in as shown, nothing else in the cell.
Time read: 3:36
